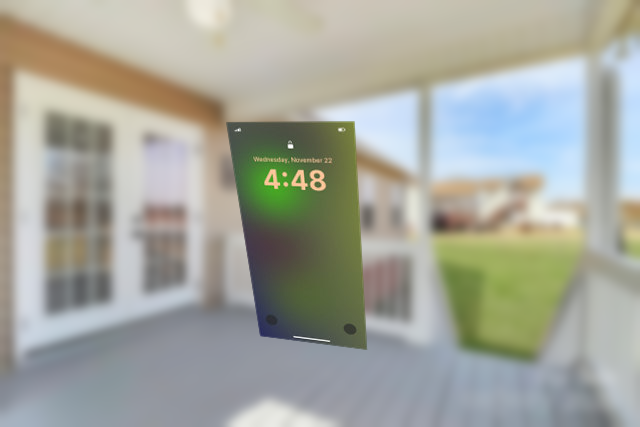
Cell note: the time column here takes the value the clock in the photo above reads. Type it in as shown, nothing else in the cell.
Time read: 4:48
